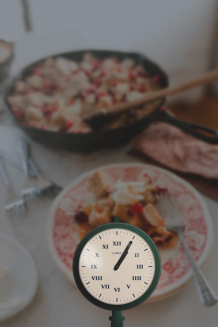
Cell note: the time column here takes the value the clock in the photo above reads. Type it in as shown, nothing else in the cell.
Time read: 1:05
